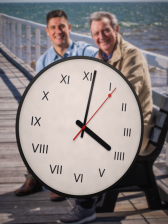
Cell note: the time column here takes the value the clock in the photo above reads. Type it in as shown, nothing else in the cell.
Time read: 4:01:06
